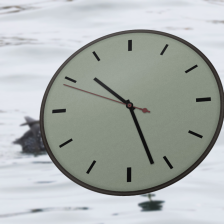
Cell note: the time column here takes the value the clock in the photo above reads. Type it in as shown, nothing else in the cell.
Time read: 10:26:49
